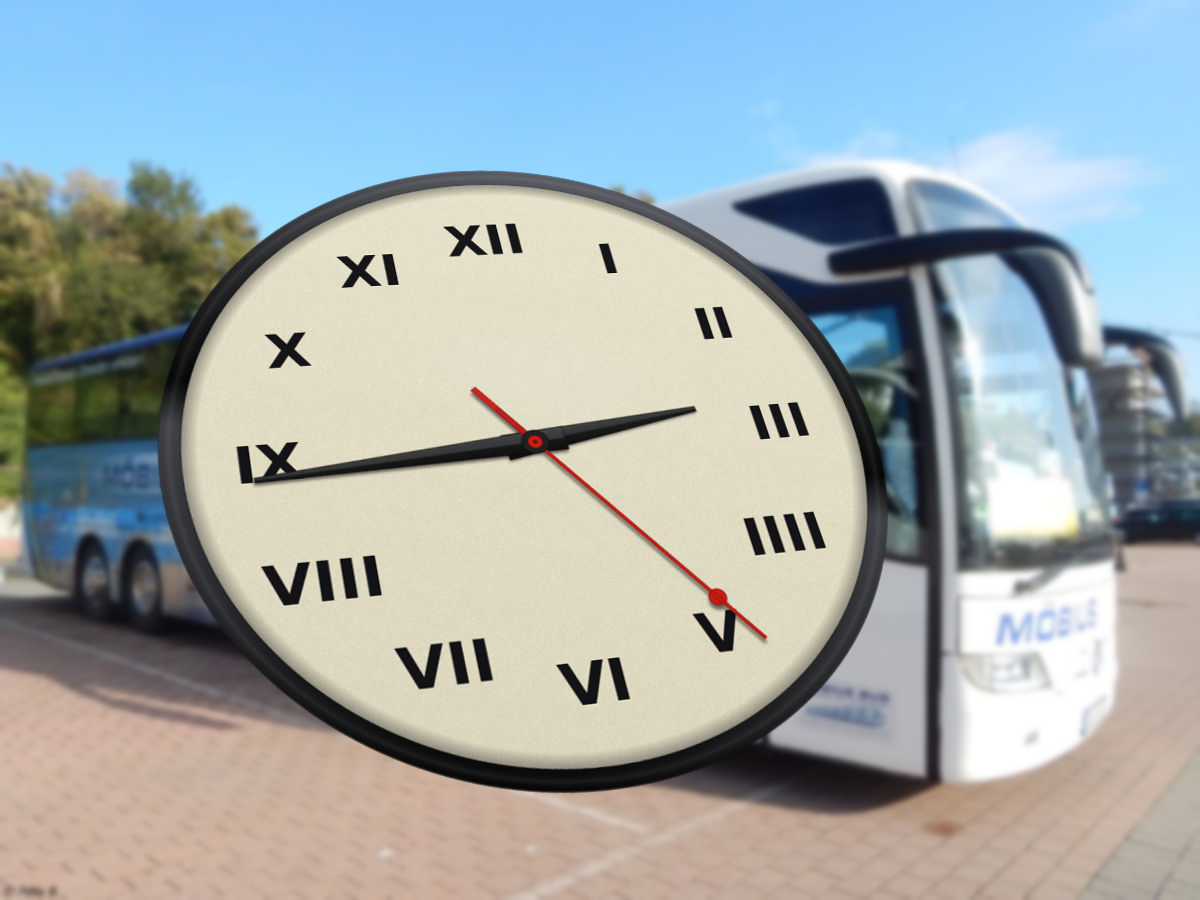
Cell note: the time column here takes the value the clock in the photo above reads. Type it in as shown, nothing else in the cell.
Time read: 2:44:24
